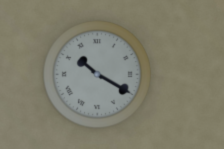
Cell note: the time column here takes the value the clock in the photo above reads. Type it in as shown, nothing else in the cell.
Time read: 10:20
